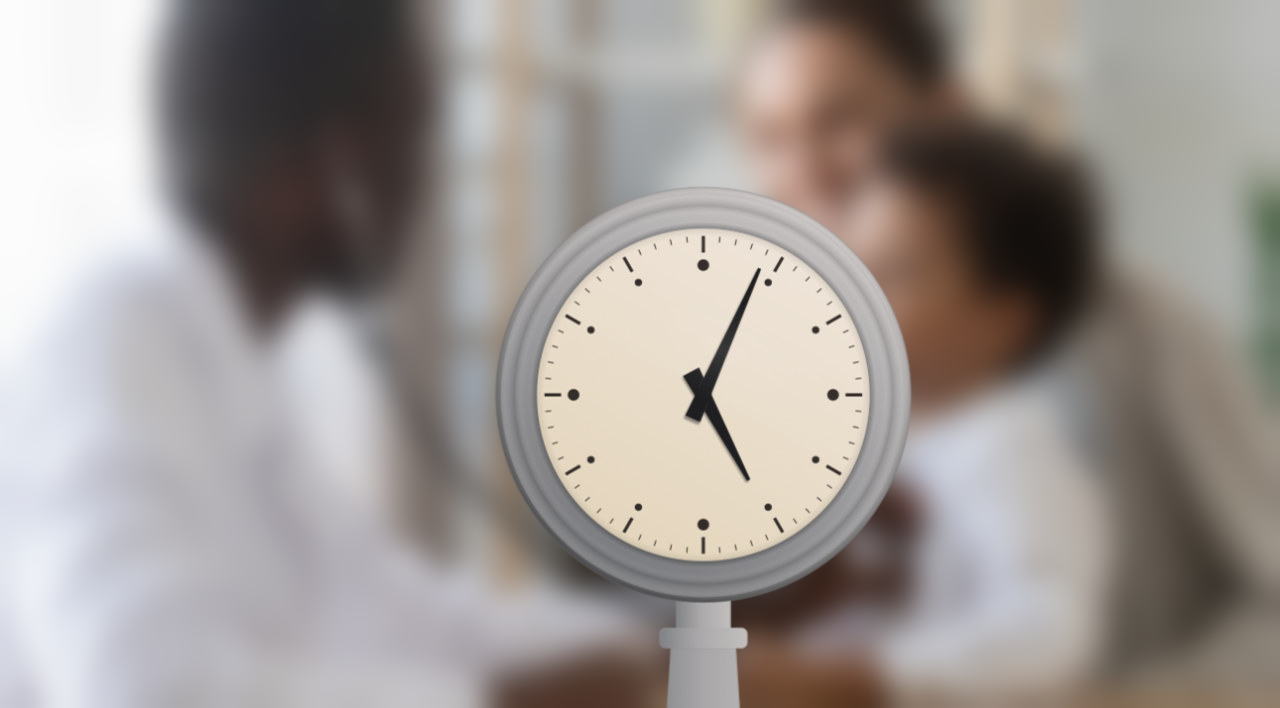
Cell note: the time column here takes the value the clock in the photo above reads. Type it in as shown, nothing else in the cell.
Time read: 5:04
